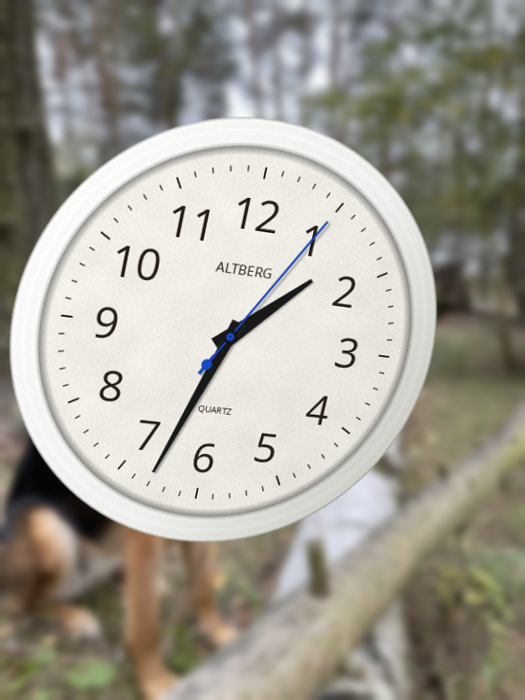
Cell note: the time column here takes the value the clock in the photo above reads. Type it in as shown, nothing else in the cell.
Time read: 1:33:05
